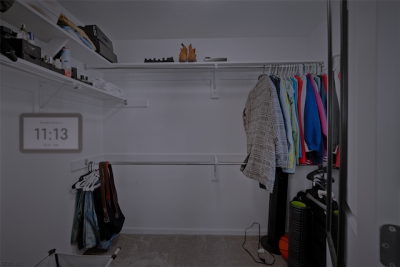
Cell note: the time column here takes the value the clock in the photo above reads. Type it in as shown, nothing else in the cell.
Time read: 11:13
